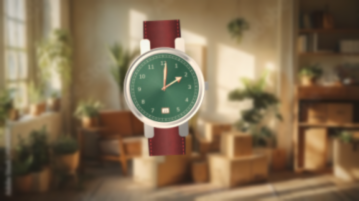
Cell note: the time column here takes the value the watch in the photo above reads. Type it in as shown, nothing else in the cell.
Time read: 2:01
